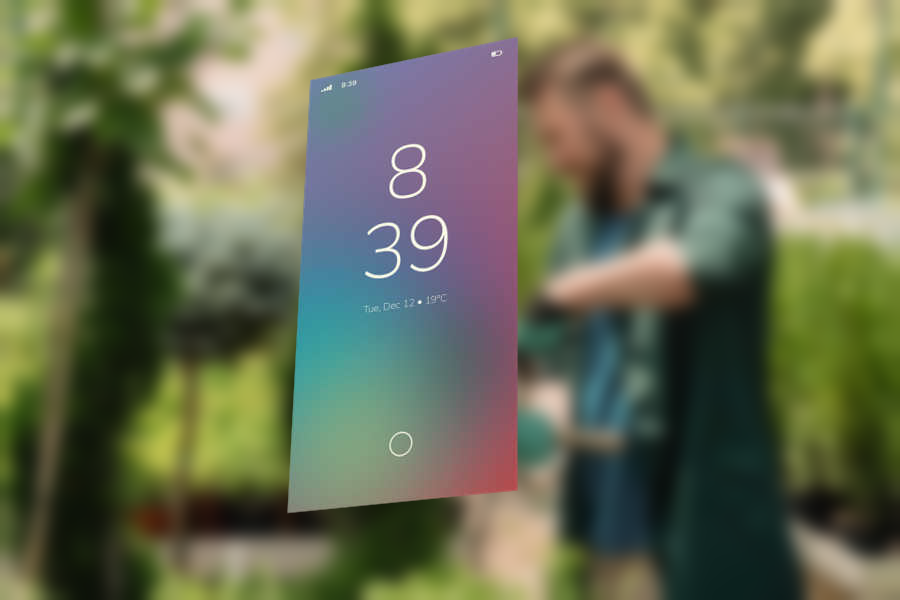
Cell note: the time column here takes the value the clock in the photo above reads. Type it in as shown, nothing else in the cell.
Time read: 8:39
